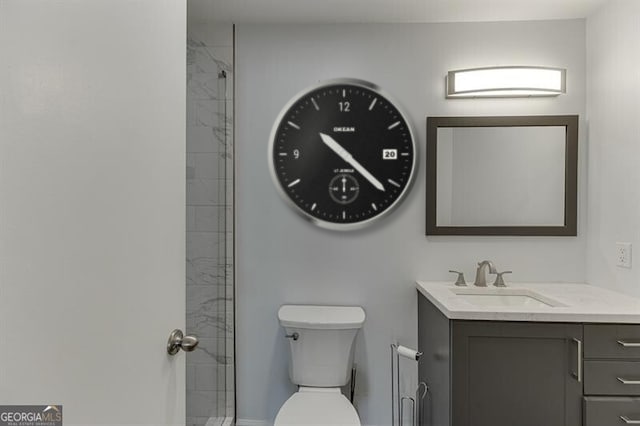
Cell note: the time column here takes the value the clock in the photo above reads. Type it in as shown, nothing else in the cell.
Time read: 10:22
